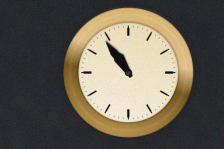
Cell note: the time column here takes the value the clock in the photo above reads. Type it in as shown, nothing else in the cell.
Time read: 10:54
